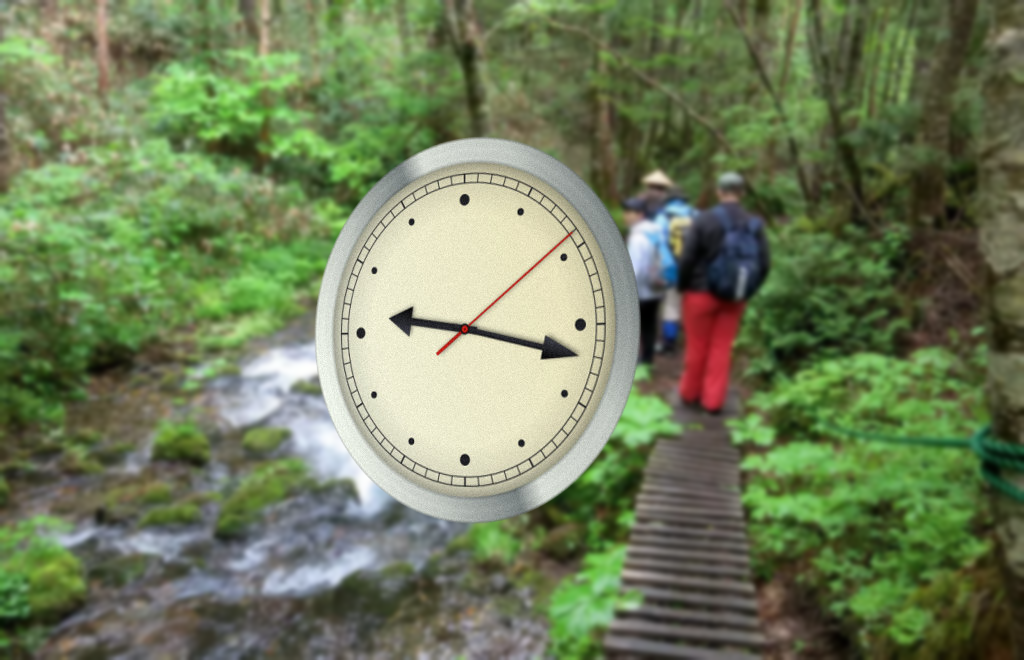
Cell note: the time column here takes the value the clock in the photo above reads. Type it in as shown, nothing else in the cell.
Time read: 9:17:09
